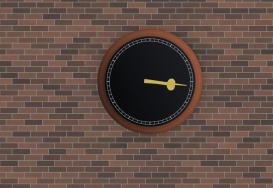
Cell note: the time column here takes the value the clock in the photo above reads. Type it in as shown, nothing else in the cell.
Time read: 3:16
